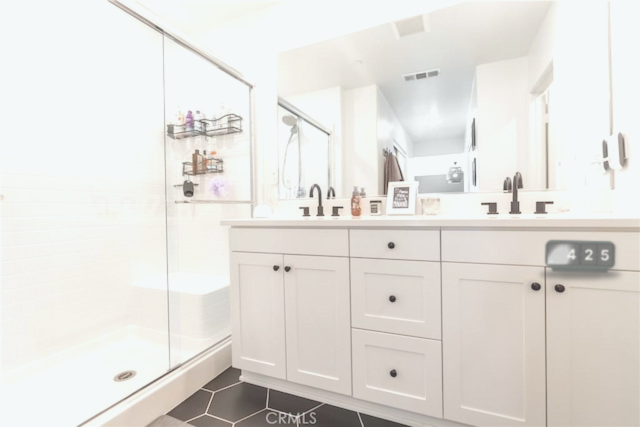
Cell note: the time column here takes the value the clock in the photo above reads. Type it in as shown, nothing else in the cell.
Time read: 4:25
